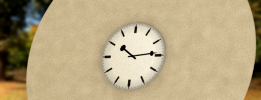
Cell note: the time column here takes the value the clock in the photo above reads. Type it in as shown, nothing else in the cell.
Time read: 10:14
